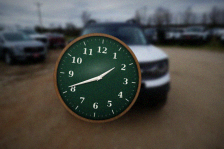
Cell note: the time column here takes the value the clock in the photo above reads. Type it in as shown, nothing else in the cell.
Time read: 1:41
